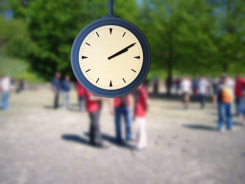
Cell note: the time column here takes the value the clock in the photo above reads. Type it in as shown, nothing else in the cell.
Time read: 2:10
